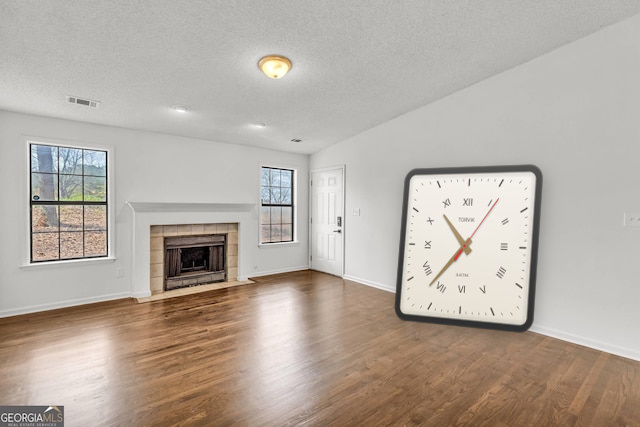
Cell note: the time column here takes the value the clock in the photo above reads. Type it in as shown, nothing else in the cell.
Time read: 10:37:06
